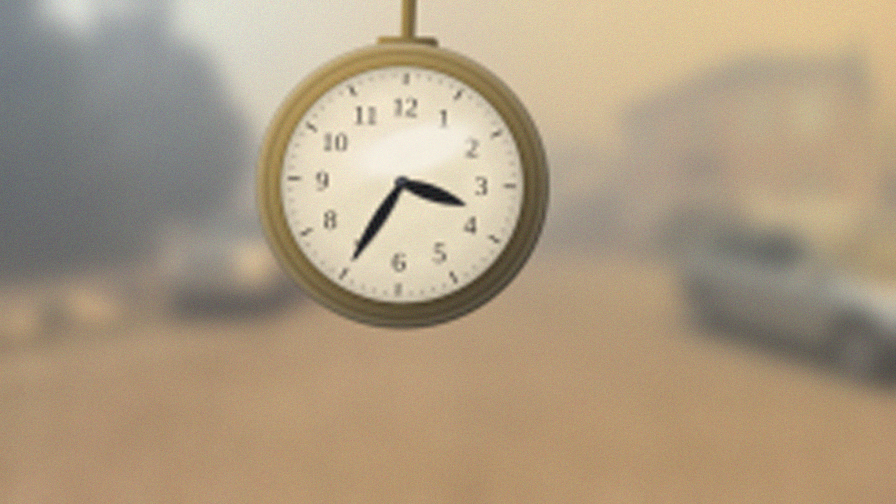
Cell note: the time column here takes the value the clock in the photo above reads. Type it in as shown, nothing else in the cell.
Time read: 3:35
